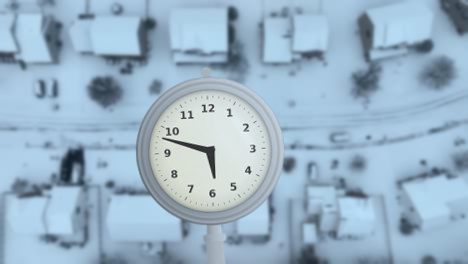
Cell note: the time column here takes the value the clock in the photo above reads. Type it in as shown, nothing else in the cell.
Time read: 5:48
